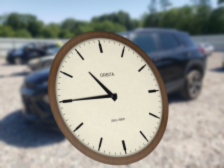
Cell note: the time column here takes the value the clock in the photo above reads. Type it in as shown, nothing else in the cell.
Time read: 10:45
